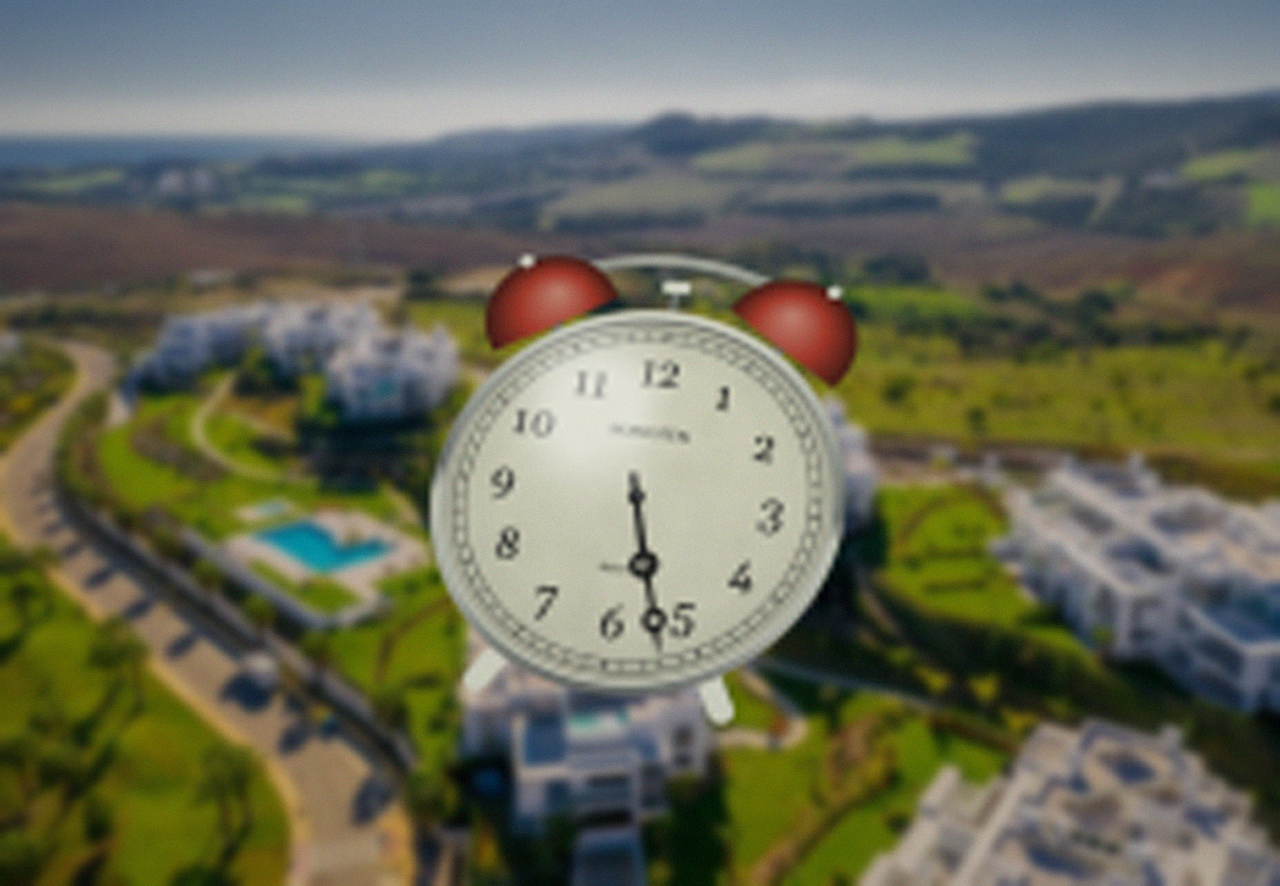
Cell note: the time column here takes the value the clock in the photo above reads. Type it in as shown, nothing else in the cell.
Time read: 5:27
